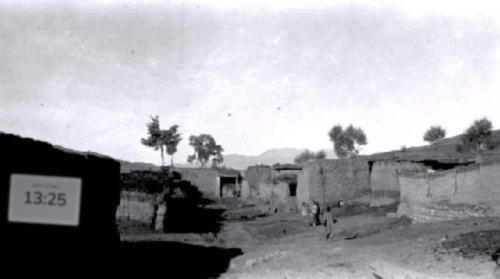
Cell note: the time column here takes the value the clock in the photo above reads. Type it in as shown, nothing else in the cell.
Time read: 13:25
